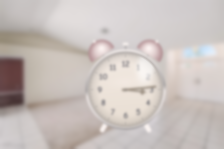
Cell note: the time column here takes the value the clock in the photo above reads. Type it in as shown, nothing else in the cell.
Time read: 3:14
